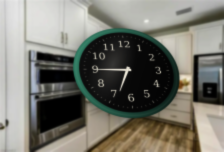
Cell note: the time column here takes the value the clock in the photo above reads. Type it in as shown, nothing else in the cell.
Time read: 6:45
